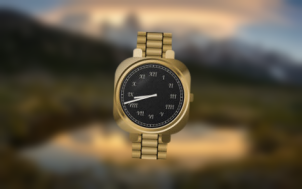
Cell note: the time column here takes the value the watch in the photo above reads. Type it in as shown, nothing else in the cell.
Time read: 8:42
